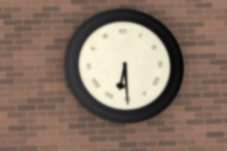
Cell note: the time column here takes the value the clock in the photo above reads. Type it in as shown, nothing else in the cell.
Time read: 6:30
